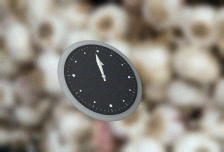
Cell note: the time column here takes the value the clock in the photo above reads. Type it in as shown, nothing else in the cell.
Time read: 11:59
